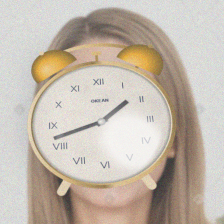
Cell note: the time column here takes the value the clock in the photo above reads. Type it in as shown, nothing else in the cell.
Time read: 1:42
